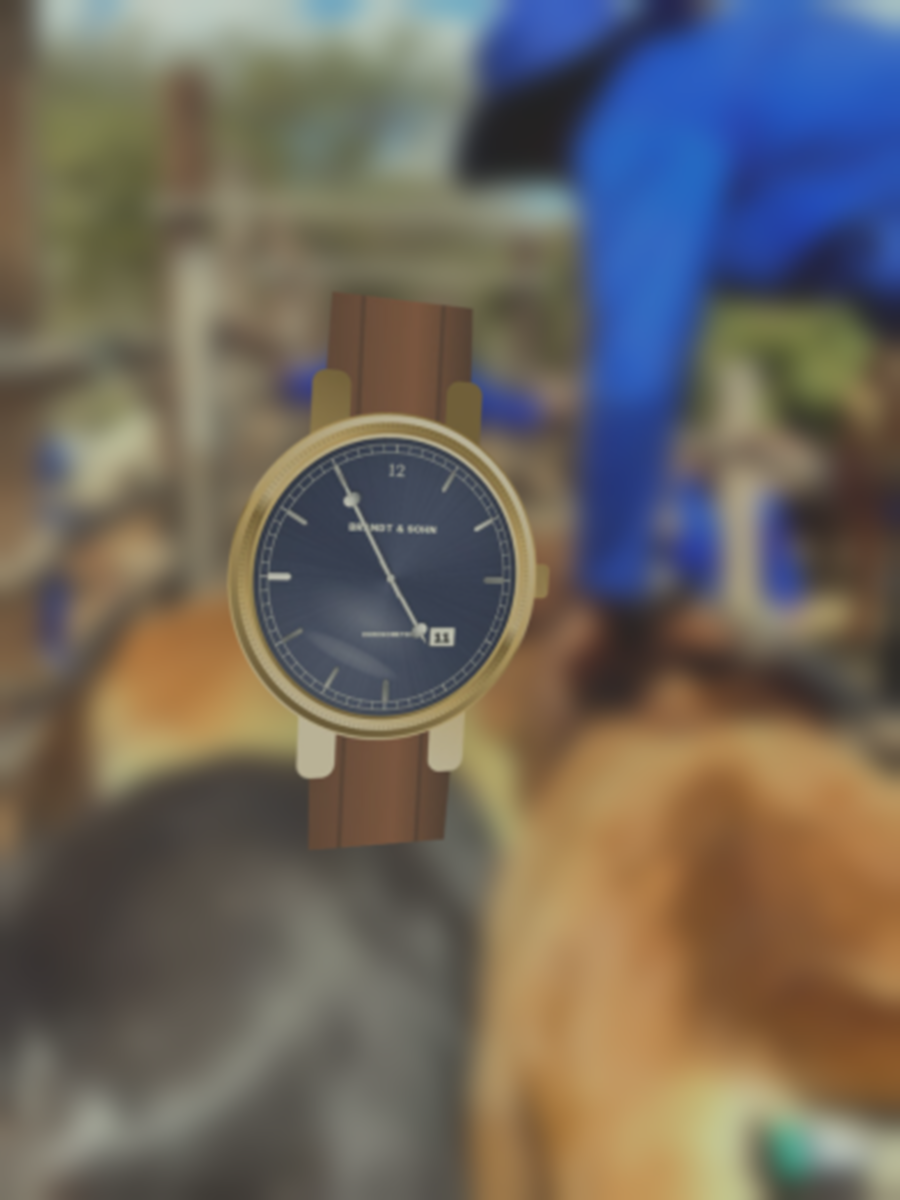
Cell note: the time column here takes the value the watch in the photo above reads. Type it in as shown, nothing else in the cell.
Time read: 4:55
